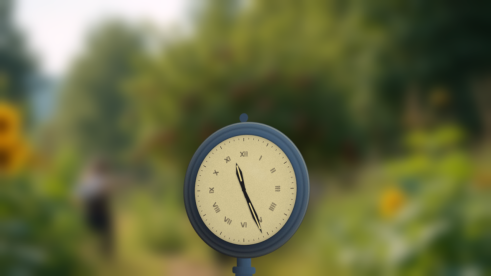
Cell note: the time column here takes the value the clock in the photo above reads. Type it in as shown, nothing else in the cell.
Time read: 11:26
